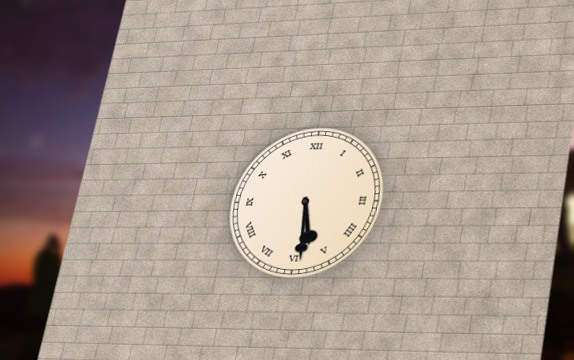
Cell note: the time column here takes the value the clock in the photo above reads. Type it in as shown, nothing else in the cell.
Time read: 5:29
